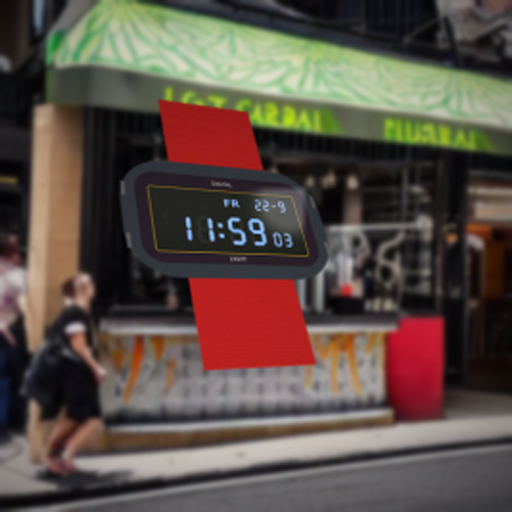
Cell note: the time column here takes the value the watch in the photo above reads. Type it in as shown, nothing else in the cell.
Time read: 11:59:03
